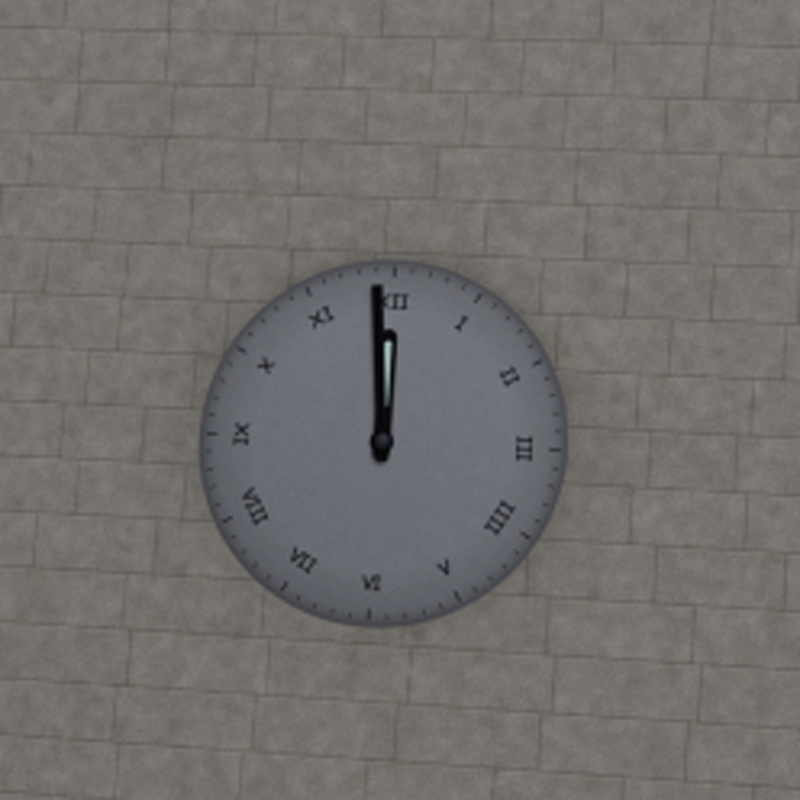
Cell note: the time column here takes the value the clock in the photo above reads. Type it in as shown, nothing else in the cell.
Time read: 11:59
